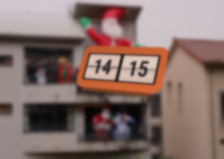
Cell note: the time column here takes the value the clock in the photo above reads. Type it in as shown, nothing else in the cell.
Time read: 14:15
